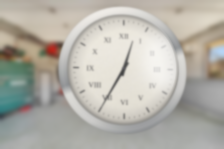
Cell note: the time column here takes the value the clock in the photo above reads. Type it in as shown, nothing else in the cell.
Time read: 12:35
